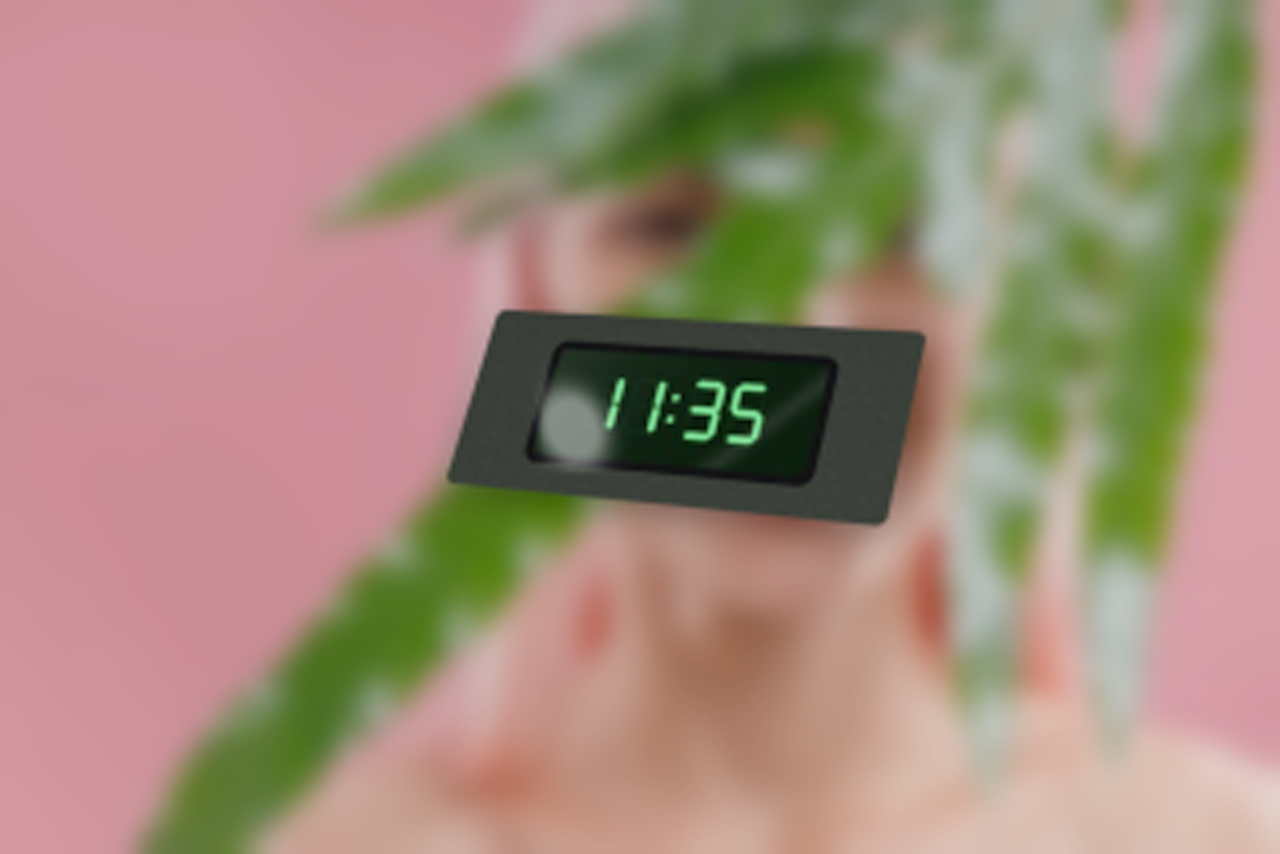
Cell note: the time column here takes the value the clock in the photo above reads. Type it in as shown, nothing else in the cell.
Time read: 11:35
